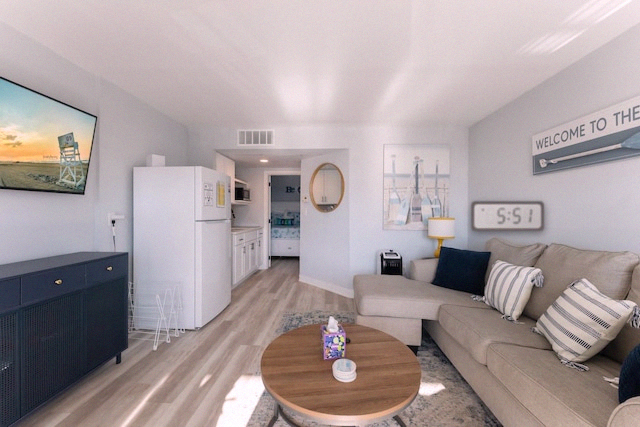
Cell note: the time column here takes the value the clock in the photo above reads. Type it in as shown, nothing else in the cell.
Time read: 5:51
